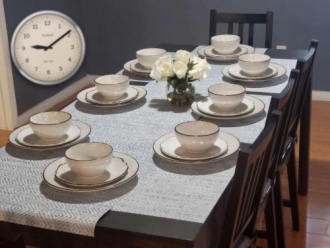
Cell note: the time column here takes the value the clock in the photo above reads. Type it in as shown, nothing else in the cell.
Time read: 9:09
